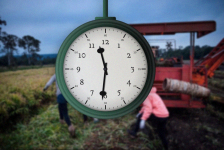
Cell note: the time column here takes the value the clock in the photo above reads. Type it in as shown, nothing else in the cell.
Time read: 11:31
